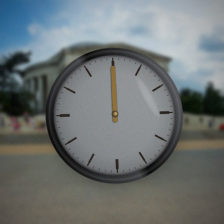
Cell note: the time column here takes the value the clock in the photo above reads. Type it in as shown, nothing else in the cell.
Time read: 12:00
